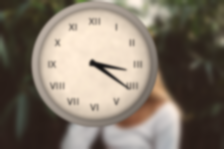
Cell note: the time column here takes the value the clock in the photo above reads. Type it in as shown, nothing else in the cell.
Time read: 3:21
